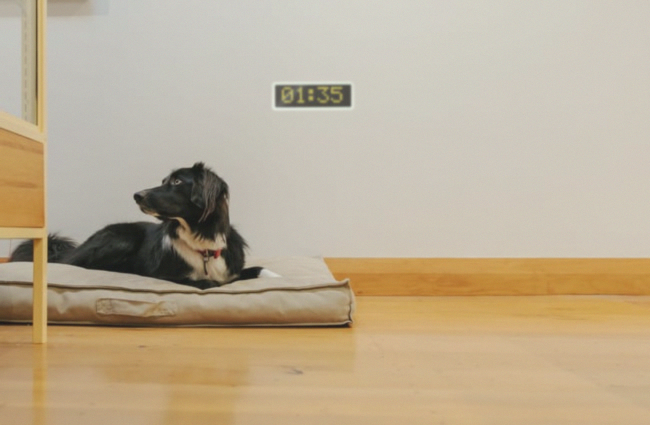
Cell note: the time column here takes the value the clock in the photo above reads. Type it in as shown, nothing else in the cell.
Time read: 1:35
